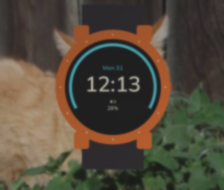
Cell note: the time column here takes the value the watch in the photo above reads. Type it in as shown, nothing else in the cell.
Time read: 12:13
